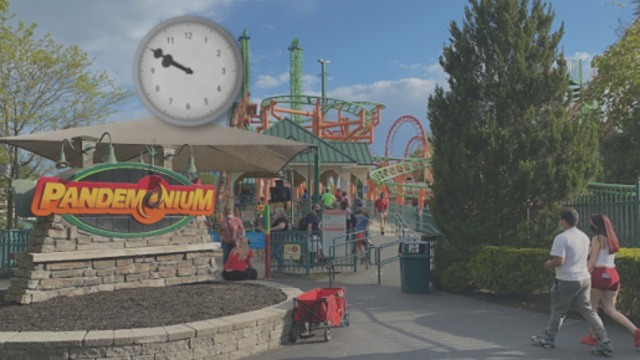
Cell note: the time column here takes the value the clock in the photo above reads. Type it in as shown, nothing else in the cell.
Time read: 9:50
